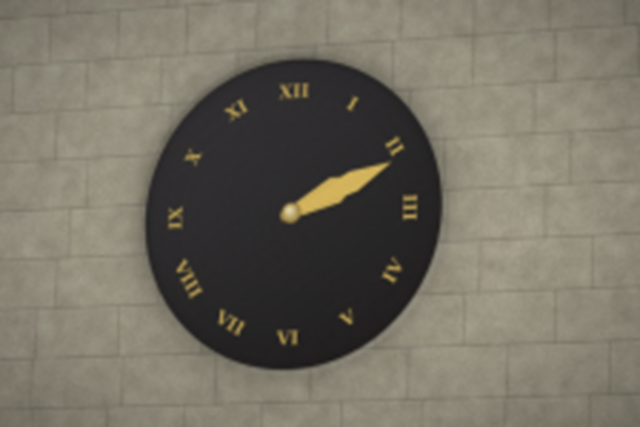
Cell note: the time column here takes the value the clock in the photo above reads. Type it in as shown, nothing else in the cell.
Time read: 2:11
